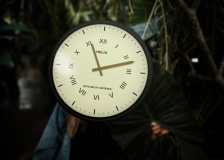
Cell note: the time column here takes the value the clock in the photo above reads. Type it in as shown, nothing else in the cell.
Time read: 11:12
